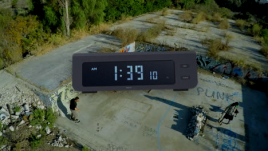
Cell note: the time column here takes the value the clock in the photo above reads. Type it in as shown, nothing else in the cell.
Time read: 1:39:10
